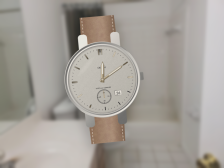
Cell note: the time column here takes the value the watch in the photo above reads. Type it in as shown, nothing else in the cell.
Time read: 12:10
